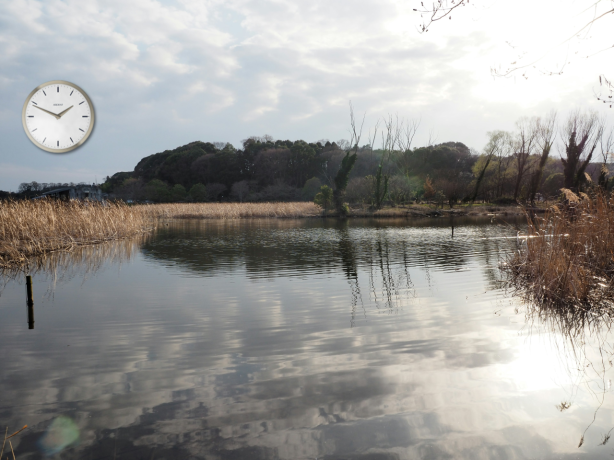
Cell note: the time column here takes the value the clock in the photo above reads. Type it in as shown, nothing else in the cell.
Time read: 1:49
